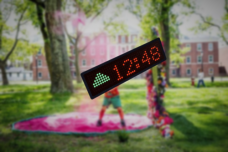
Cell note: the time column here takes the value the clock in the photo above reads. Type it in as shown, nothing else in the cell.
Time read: 12:48
